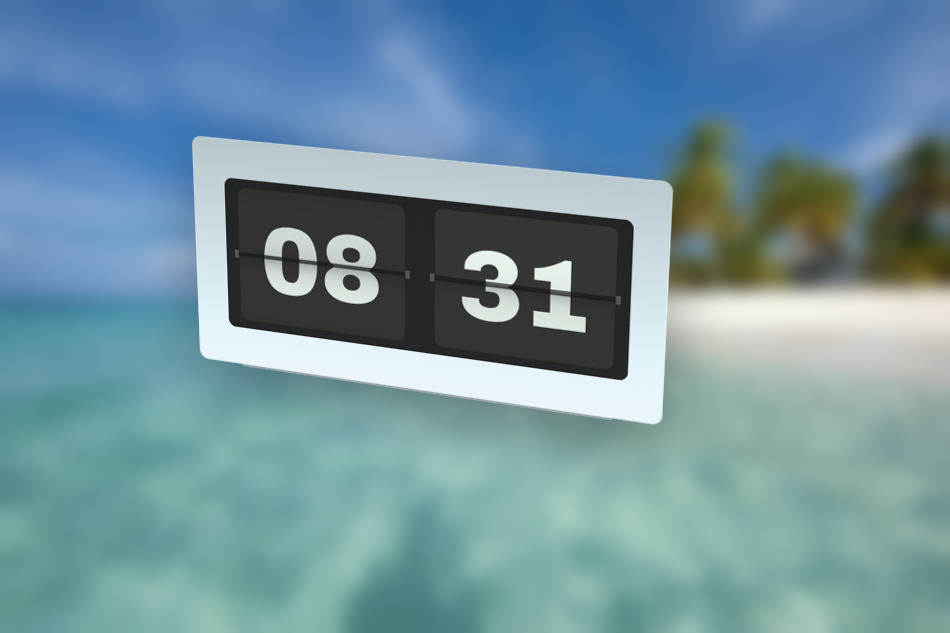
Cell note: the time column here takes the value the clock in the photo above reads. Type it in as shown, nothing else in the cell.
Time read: 8:31
